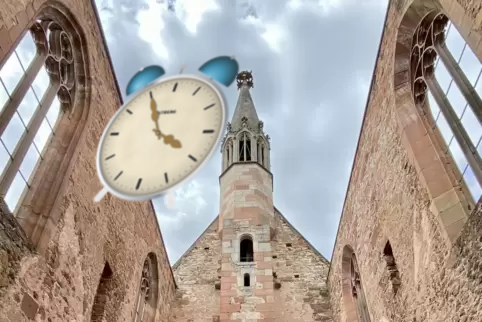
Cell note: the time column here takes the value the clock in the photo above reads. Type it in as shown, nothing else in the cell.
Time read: 3:55
